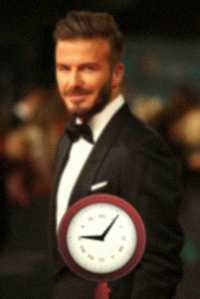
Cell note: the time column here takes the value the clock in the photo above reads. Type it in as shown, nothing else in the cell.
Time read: 9:06
